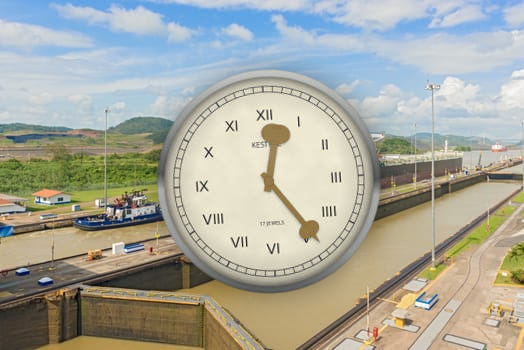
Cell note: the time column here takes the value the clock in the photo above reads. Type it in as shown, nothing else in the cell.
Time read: 12:24
